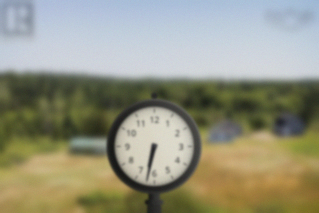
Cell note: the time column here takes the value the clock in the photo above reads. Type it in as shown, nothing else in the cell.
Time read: 6:32
